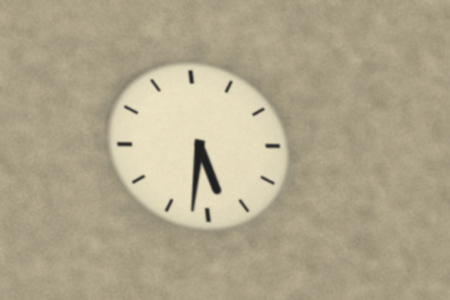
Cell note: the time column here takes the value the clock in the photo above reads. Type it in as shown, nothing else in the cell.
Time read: 5:32
